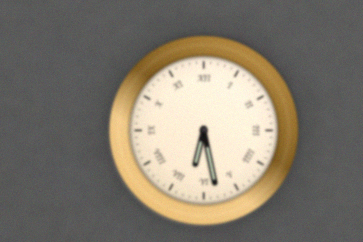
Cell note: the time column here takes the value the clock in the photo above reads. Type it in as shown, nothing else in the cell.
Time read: 6:28
